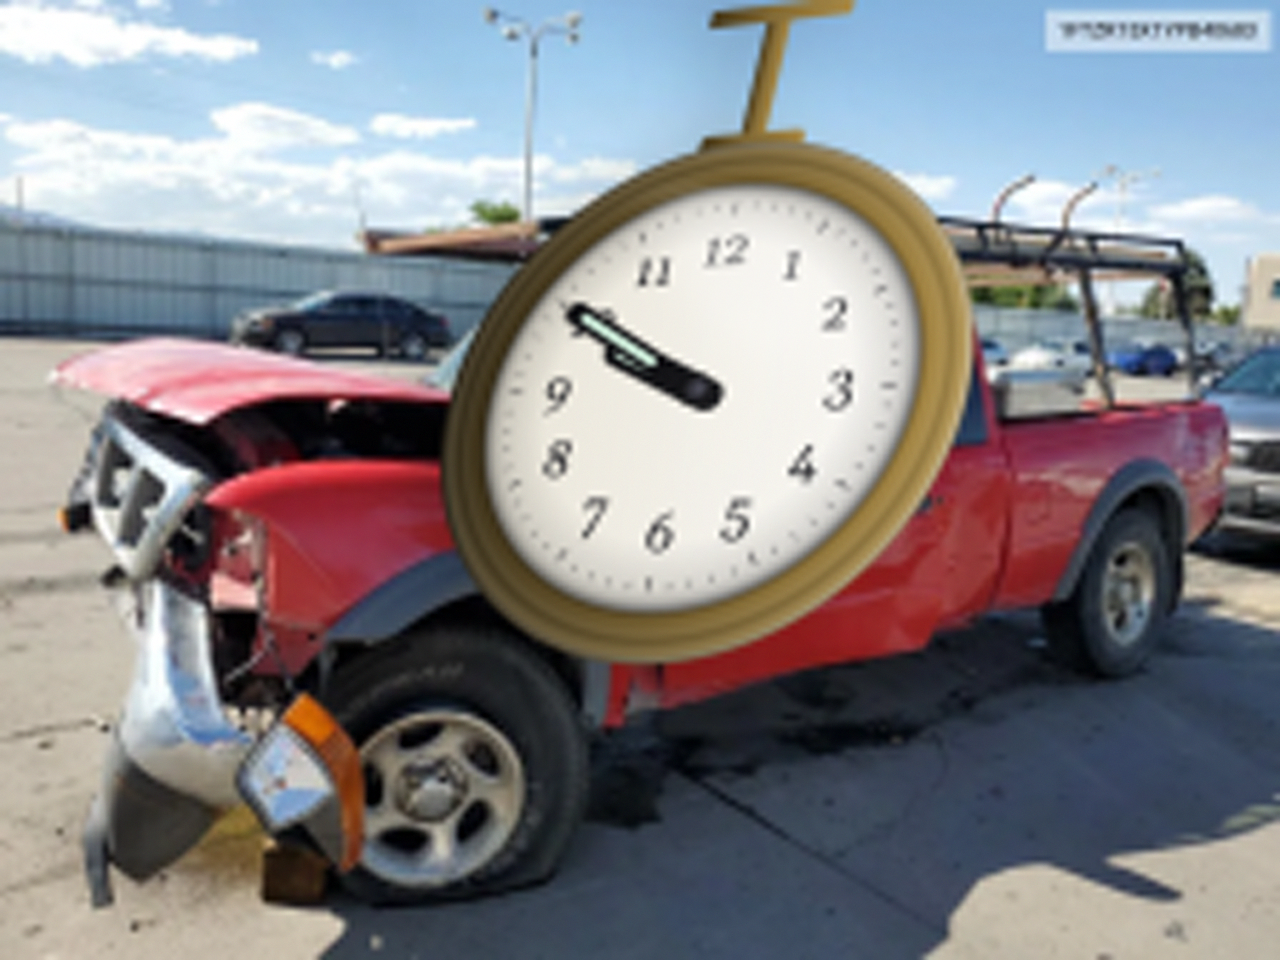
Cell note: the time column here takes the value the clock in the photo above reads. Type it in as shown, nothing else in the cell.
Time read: 9:50
